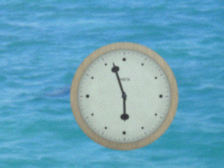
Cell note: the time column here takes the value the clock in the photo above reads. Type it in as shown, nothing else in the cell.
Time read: 5:57
